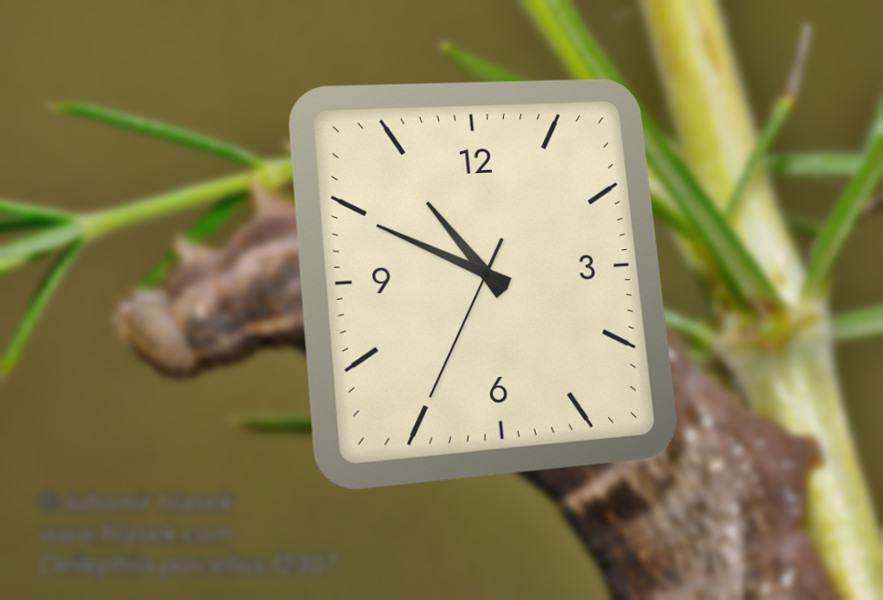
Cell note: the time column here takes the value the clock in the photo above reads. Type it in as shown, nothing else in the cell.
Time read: 10:49:35
